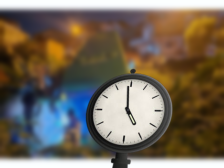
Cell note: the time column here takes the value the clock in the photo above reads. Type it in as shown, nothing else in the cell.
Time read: 4:59
